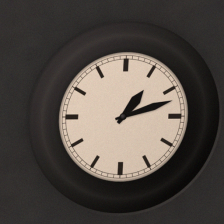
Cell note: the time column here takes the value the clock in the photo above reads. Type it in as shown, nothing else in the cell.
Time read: 1:12
